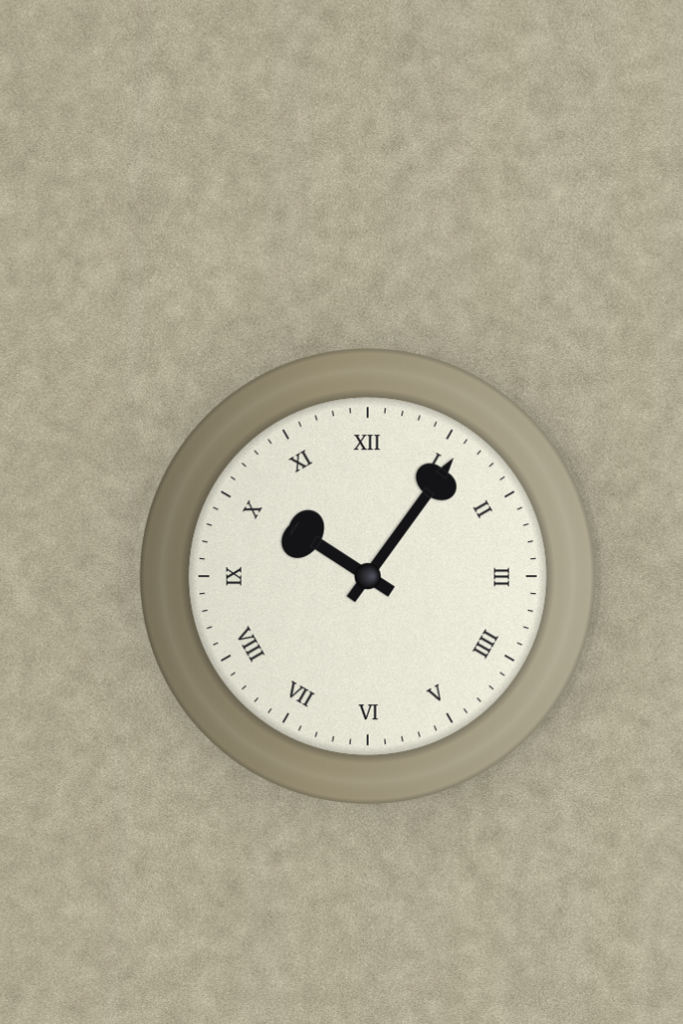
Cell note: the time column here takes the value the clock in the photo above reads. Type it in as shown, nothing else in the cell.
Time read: 10:06
